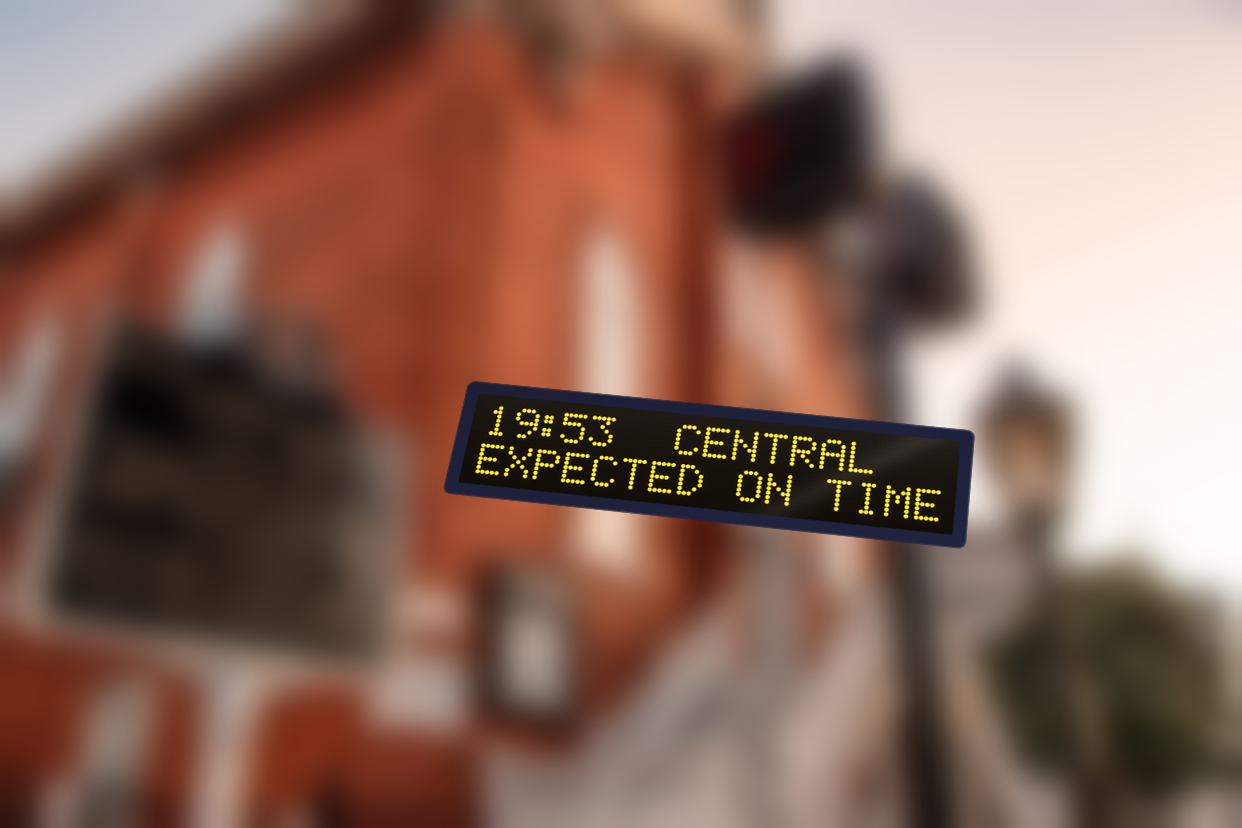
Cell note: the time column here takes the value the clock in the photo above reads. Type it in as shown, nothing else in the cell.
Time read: 19:53
